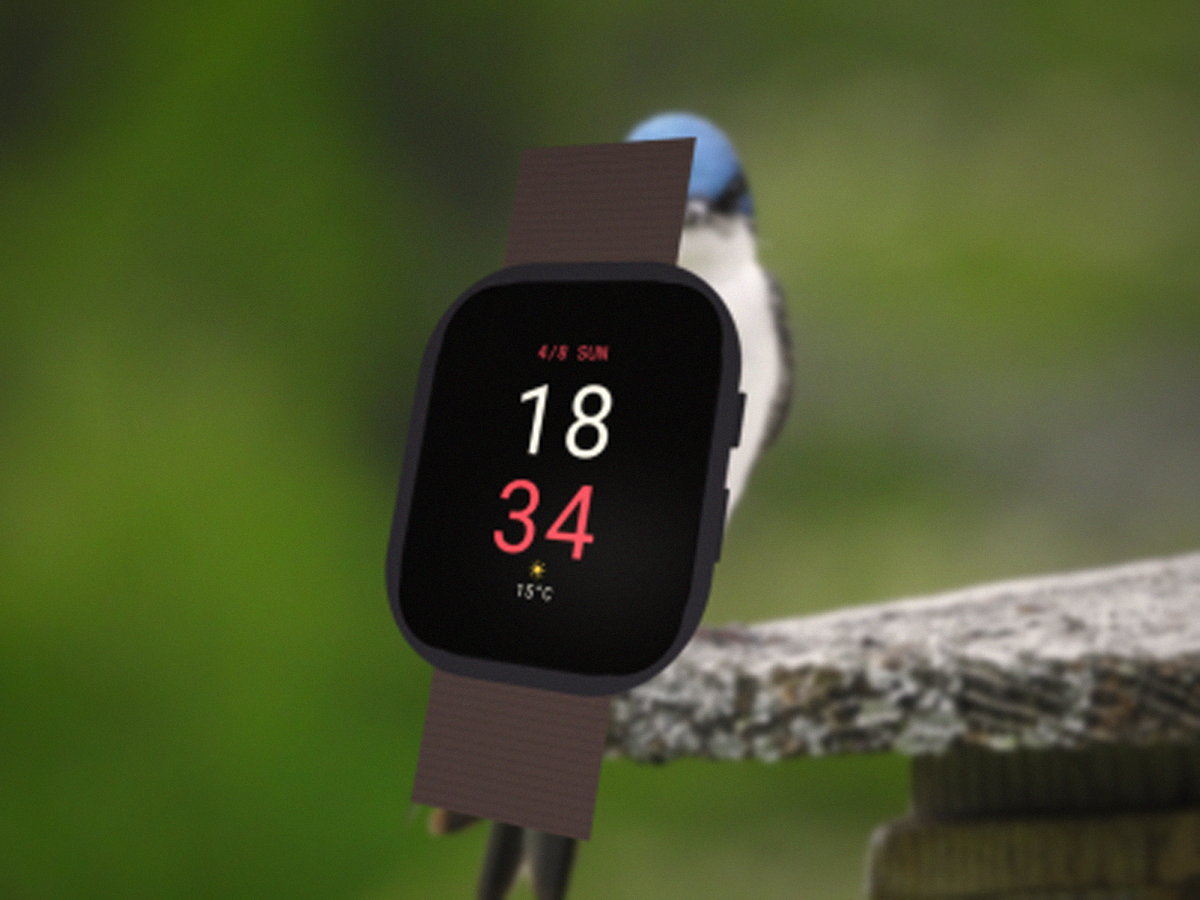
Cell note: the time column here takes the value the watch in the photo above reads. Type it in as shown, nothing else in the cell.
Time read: 18:34
